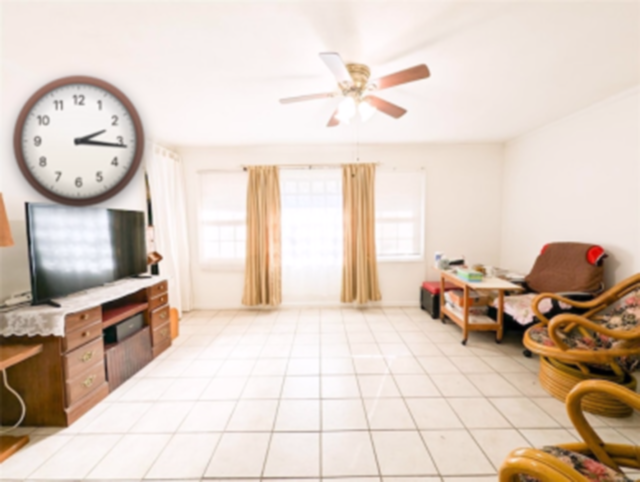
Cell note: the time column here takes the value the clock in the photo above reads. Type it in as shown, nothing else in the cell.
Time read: 2:16
